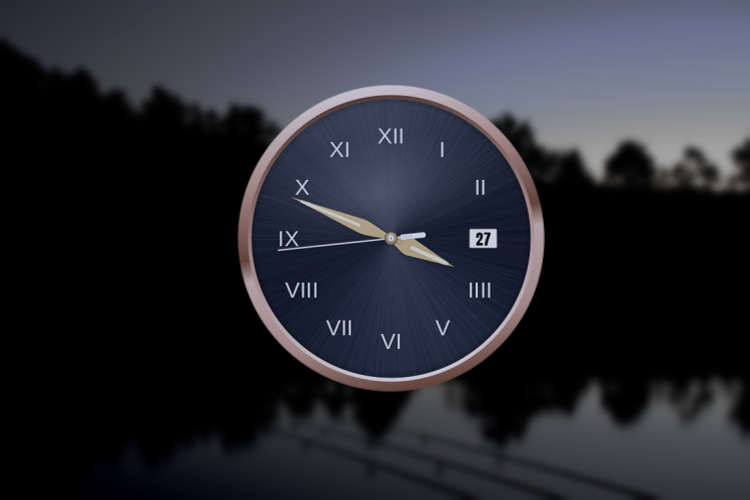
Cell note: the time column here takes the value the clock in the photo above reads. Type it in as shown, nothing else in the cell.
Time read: 3:48:44
